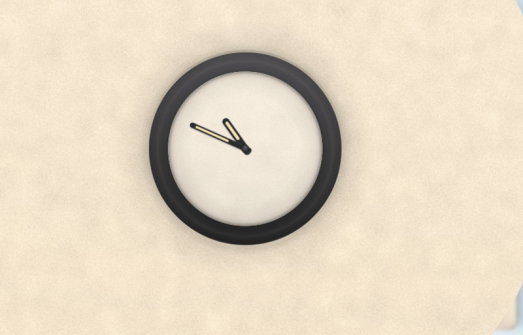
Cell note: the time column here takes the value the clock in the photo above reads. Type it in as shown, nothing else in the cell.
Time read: 10:49
